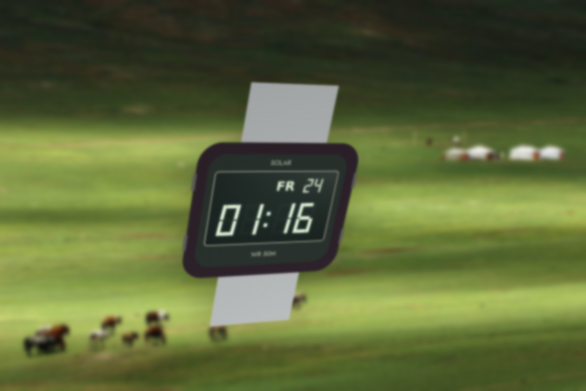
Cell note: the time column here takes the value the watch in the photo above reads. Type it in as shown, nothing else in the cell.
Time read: 1:16
